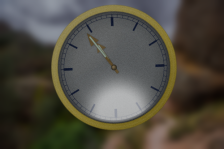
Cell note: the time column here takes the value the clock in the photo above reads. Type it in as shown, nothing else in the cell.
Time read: 10:54
